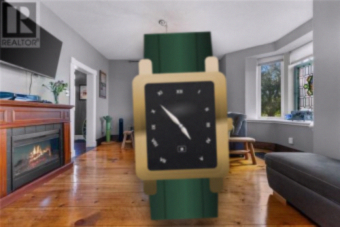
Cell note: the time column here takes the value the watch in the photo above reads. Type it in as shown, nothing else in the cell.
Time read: 4:53
